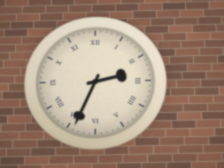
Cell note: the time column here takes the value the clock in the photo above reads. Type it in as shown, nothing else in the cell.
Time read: 2:34
